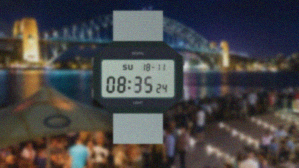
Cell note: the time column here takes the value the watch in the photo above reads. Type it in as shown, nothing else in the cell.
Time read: 8:35
